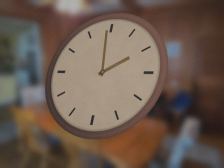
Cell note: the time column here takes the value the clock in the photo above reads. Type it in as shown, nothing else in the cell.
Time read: 1:59
